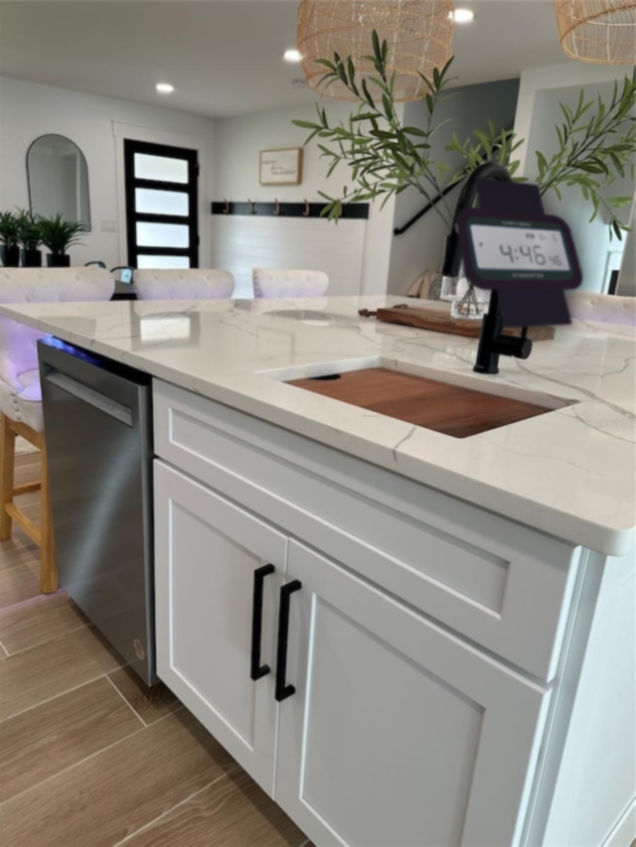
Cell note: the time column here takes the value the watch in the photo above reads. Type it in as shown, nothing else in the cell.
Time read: 4:46
